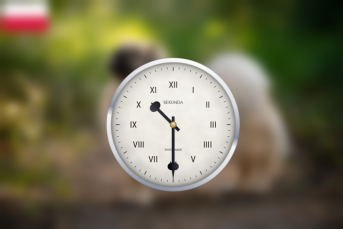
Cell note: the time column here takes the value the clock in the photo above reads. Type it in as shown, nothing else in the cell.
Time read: 10:30
